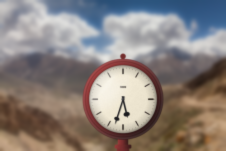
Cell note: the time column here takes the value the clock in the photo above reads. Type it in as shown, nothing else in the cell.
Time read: 5:33
